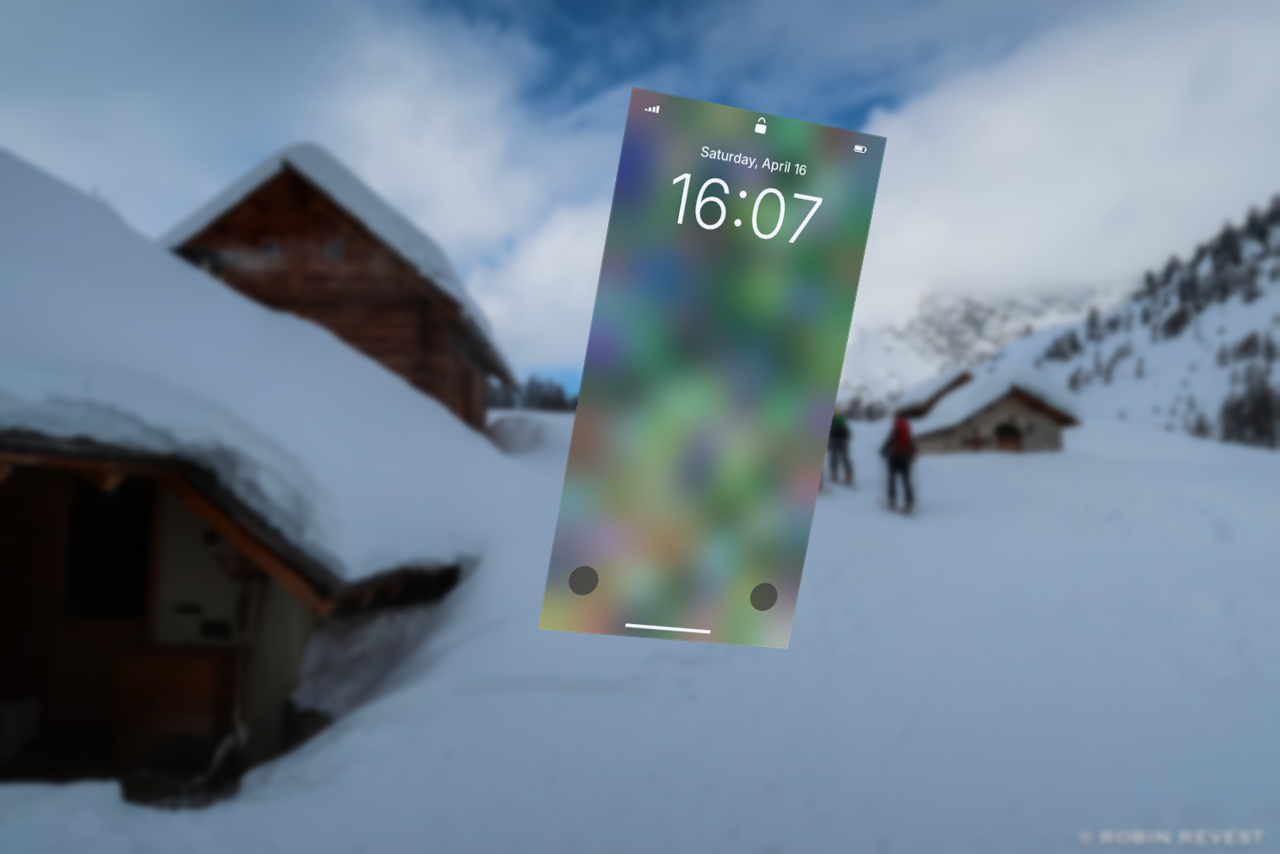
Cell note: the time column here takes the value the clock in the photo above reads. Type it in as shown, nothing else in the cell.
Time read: 16:07
